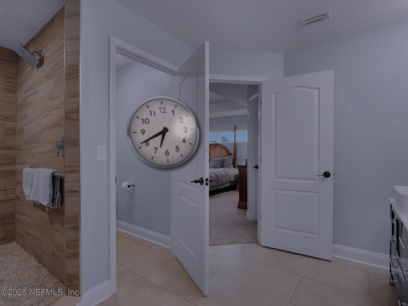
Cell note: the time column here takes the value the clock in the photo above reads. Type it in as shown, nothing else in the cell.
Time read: 6:41
